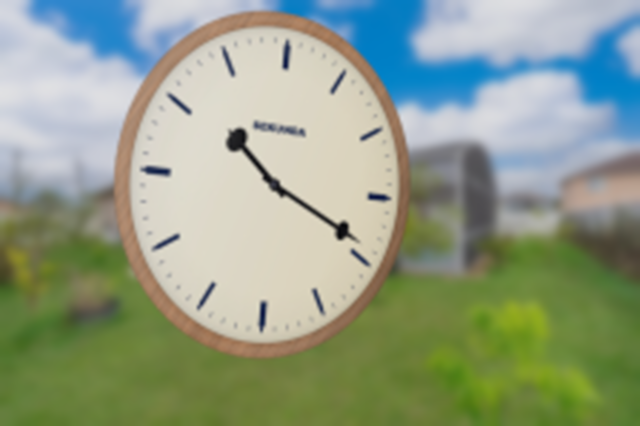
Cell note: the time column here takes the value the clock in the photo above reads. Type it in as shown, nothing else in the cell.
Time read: 10:19
